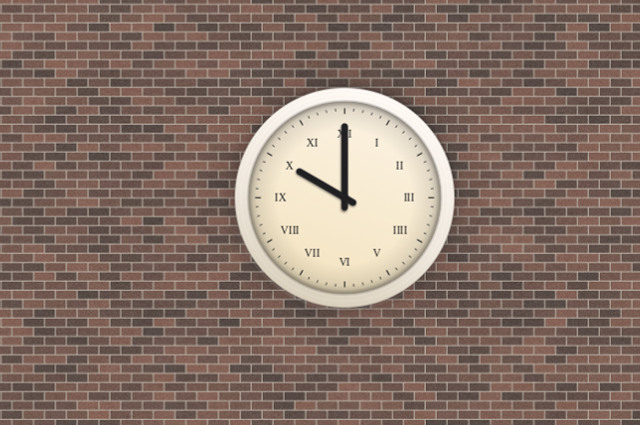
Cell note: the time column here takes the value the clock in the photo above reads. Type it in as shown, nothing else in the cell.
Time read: 10:00
